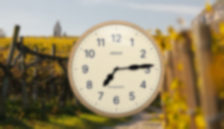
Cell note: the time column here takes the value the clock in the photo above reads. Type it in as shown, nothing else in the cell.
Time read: 7:14
